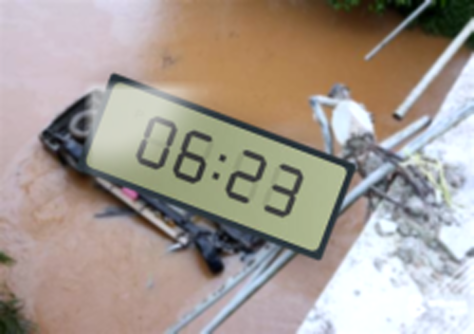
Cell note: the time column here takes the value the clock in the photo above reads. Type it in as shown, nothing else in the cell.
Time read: 6:23
